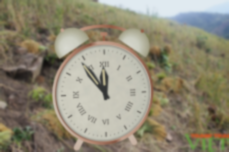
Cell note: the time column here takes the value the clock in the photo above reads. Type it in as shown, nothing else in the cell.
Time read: 11:54
